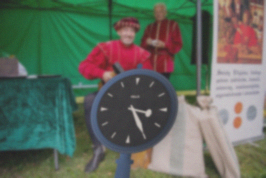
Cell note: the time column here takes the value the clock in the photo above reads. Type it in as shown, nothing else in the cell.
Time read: 3:25
